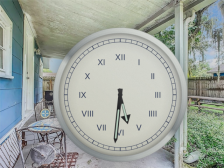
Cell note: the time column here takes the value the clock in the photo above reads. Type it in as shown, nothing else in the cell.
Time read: 5:31
